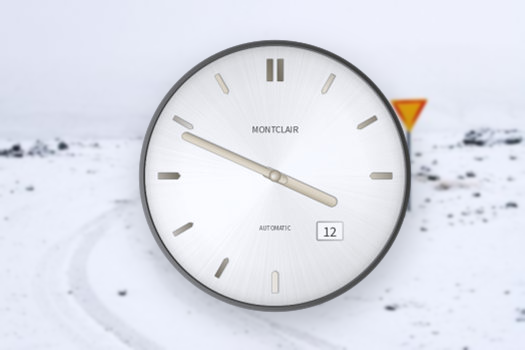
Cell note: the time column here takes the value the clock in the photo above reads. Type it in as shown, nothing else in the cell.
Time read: 3:49
